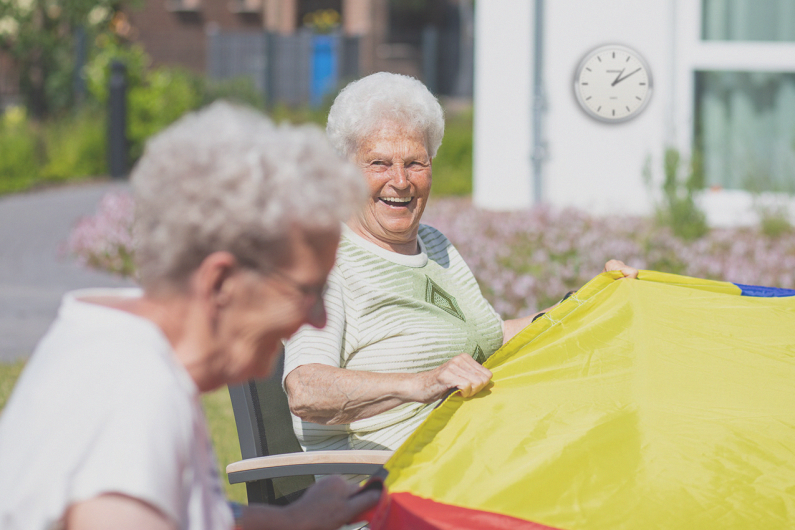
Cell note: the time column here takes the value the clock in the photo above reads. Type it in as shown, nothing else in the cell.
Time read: 1:10
